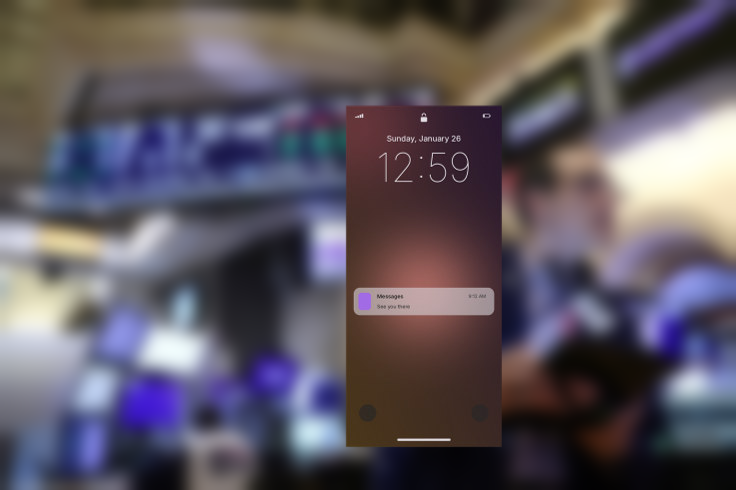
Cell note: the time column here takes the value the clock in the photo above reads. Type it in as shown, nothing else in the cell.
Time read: 12:59
